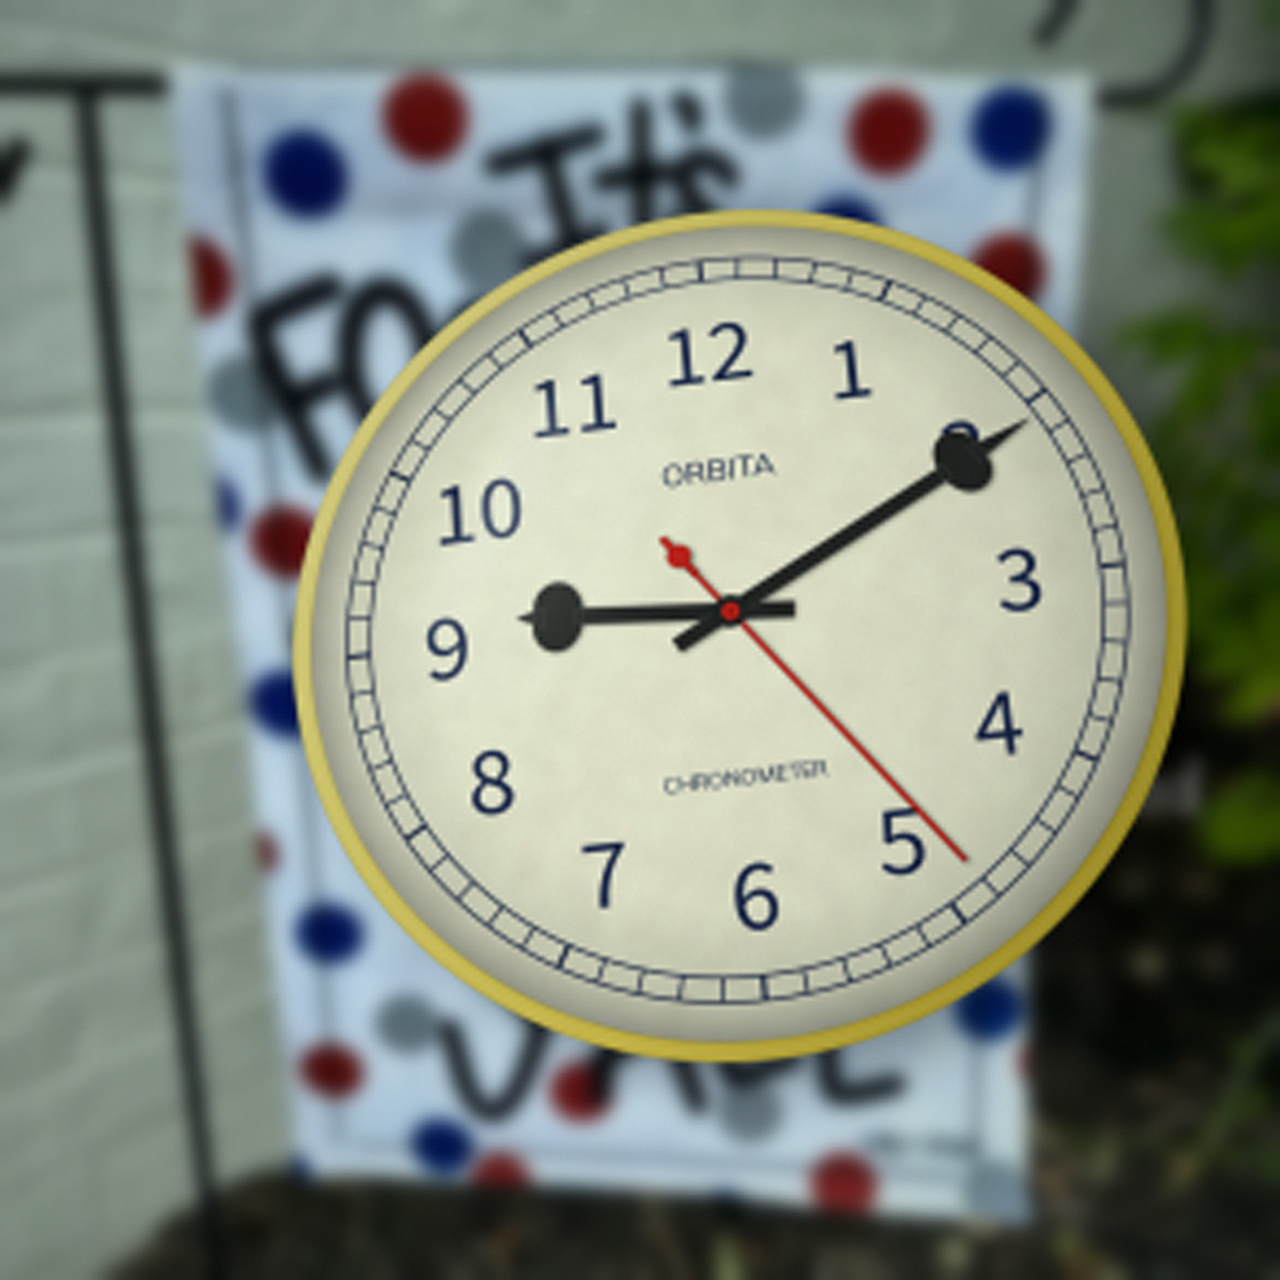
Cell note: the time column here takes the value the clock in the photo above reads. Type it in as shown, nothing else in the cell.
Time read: 9:10:24
